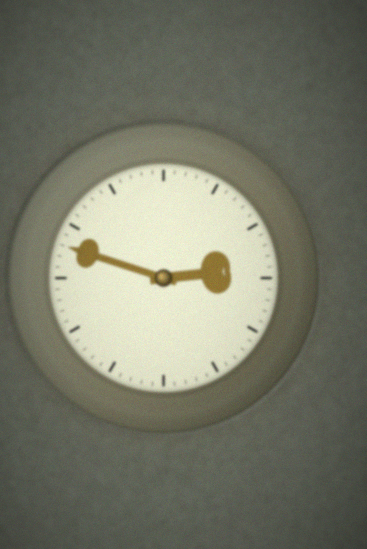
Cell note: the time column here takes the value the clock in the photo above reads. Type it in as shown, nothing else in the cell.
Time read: 2:48
